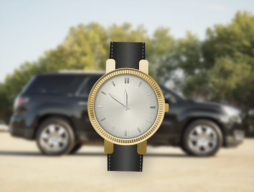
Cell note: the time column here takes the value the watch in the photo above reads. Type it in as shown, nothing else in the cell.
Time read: 11:51
